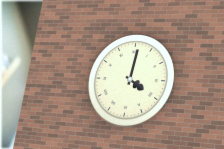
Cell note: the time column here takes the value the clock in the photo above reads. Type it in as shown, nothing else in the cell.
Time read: 4:01
